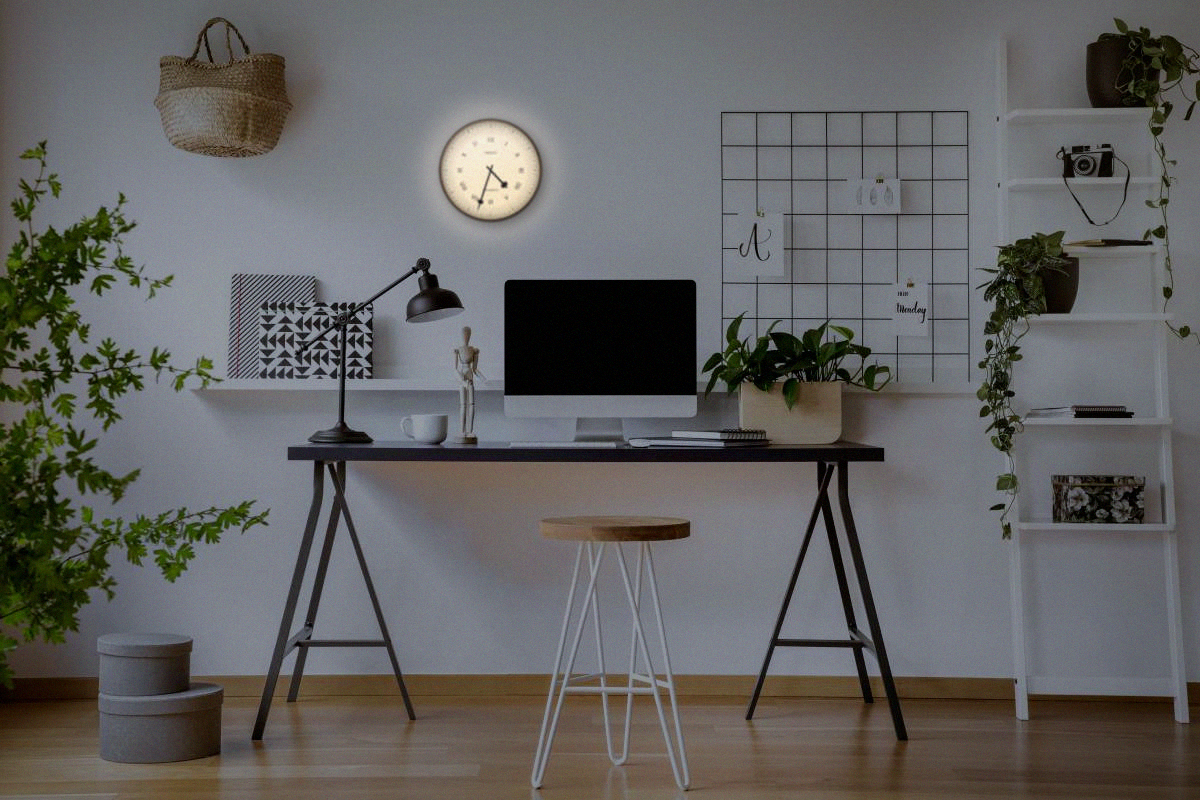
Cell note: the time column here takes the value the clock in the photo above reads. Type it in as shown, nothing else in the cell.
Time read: 4:33
